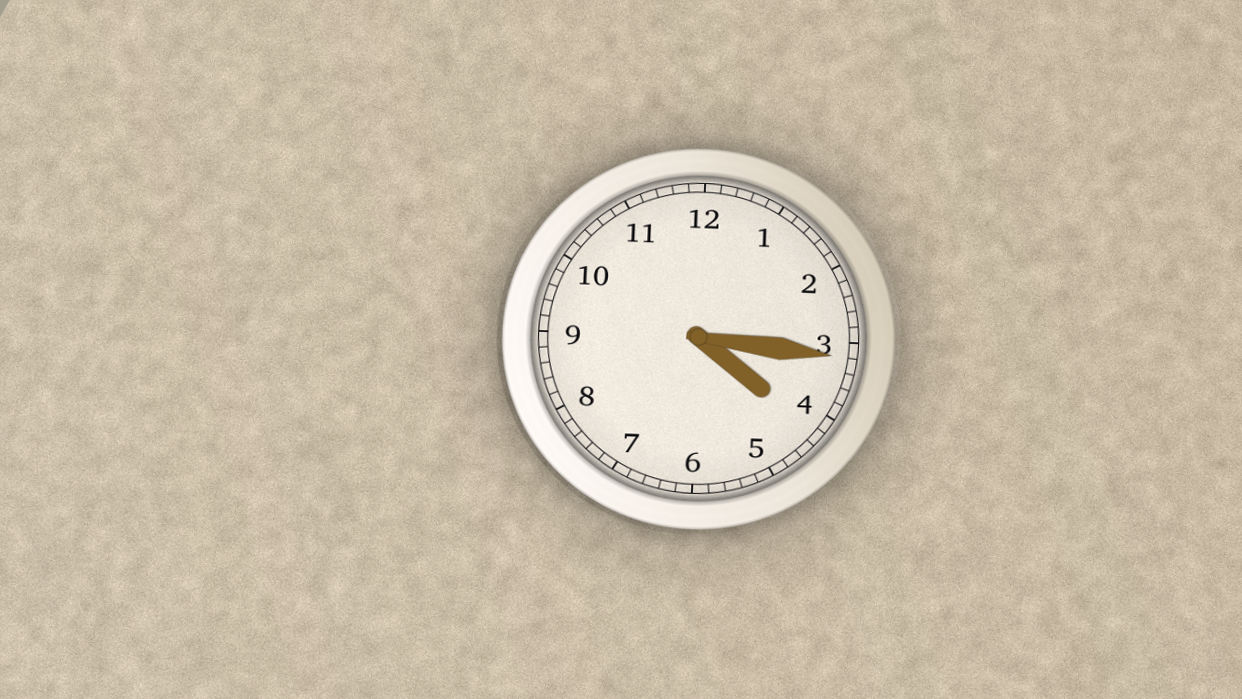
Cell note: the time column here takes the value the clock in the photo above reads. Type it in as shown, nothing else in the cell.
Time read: 4:16
